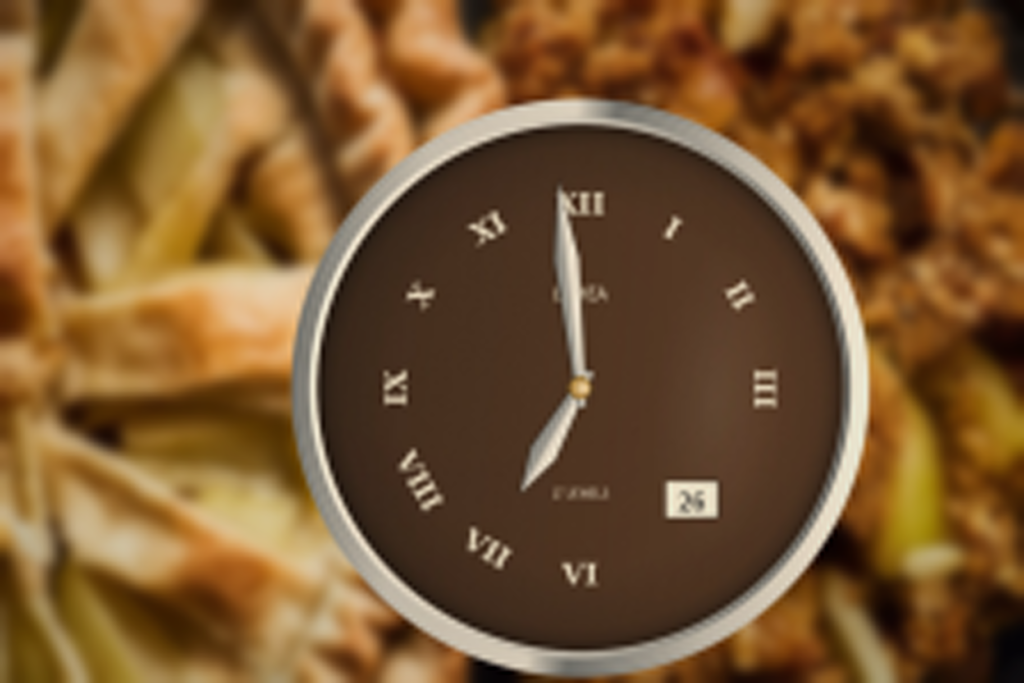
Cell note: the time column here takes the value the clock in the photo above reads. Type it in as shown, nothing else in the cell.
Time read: 6:59
